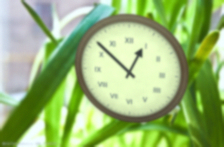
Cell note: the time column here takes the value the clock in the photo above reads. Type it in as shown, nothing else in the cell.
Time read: 12:52
